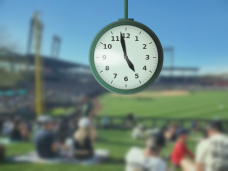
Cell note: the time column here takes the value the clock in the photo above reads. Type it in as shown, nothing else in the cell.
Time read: 4:58
